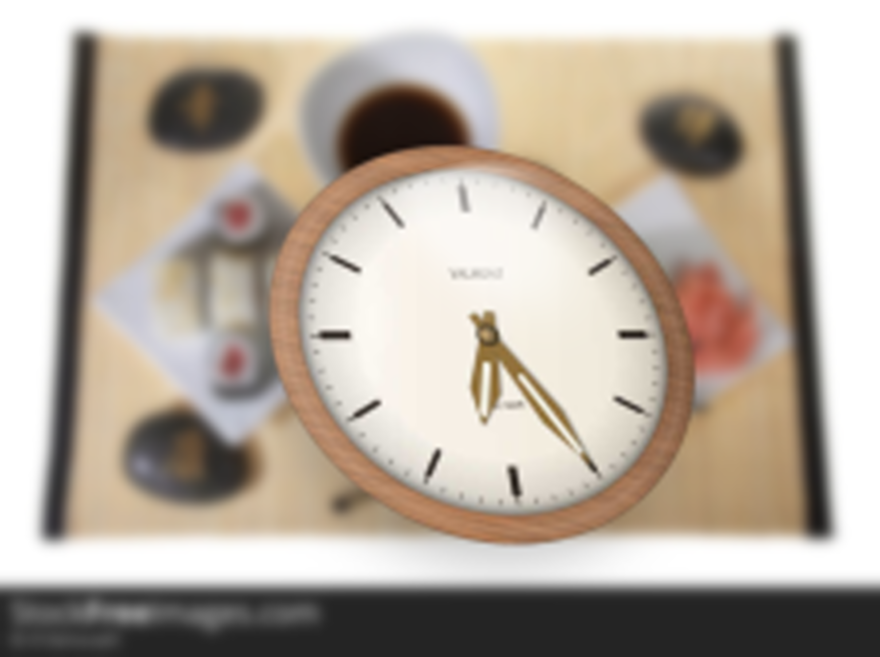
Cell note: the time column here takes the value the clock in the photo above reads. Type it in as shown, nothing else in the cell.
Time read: 6:25
